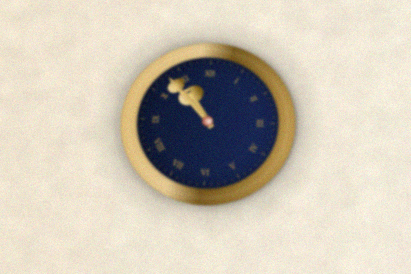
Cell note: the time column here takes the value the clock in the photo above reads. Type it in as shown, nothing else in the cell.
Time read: 10:53
